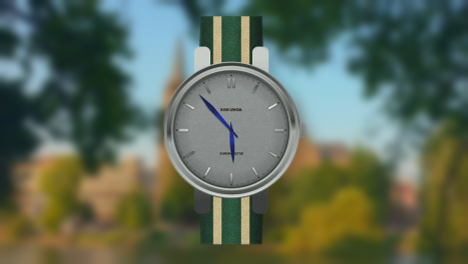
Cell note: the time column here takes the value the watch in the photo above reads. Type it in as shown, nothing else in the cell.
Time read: 5:53
